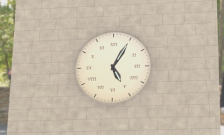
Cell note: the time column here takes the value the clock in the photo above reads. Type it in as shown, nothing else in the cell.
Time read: 5:05
